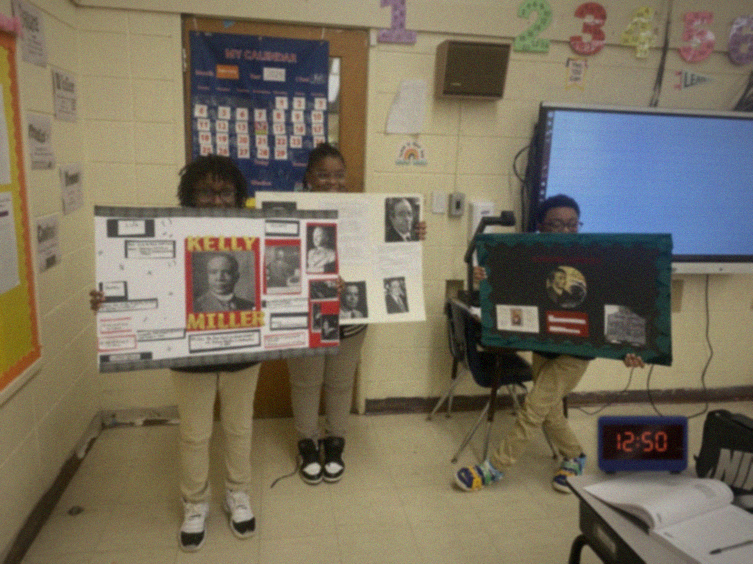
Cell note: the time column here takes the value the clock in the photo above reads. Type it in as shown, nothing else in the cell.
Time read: 12:50
